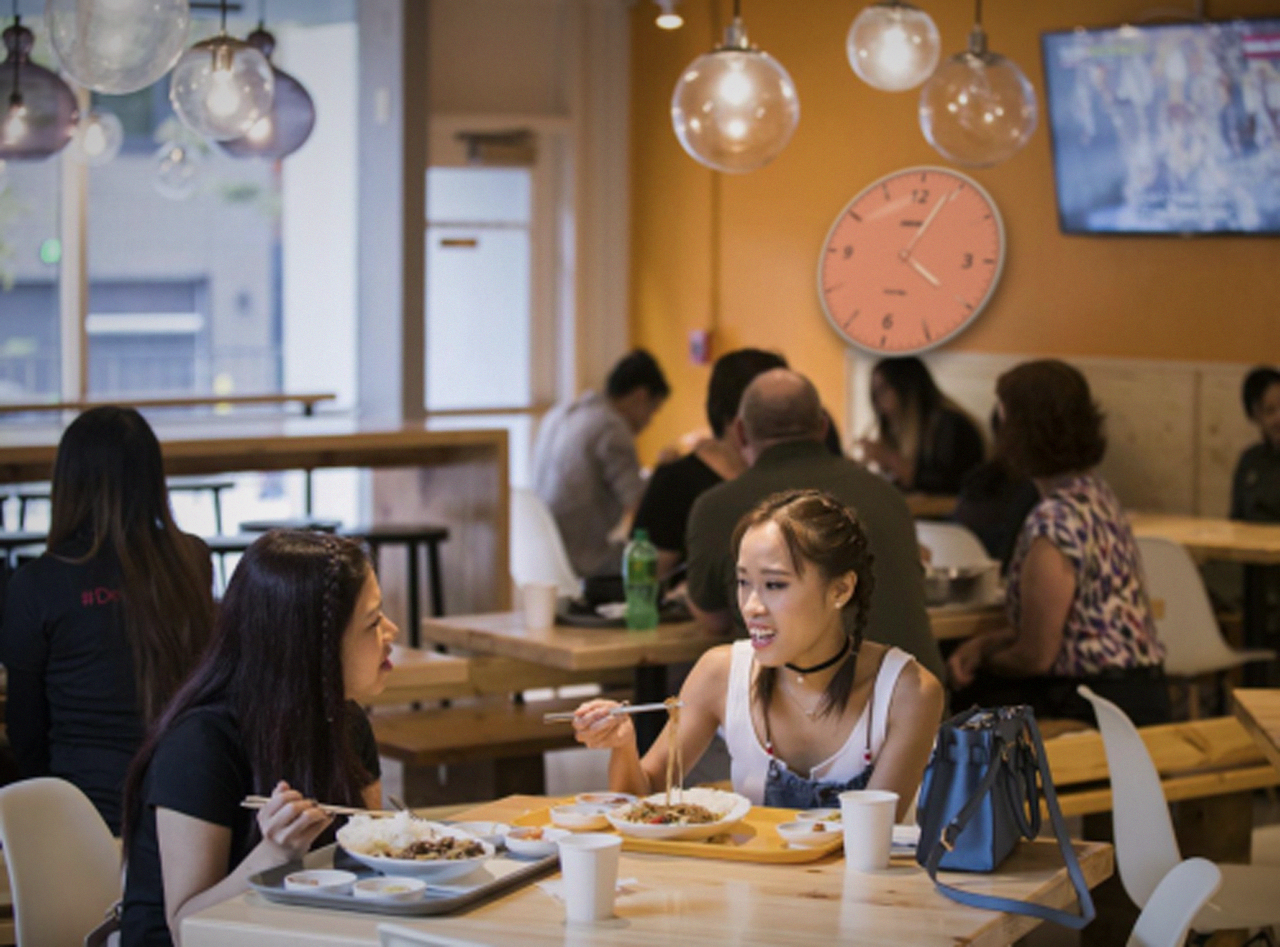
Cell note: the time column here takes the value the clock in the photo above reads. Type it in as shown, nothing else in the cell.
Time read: 4:04
